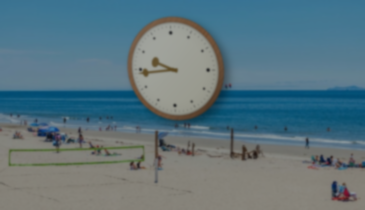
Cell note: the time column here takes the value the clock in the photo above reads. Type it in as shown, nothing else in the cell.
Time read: 9:44
